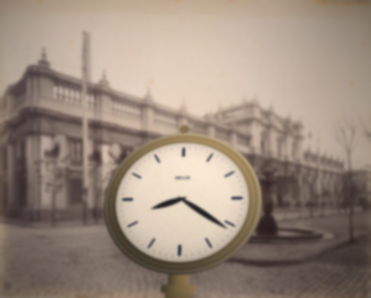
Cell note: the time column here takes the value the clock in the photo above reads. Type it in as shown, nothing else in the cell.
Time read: 8:21
